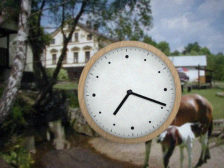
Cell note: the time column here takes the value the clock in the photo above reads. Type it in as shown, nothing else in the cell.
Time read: 7:19
